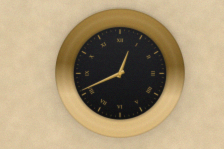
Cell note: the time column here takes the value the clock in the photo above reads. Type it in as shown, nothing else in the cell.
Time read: 12:41
